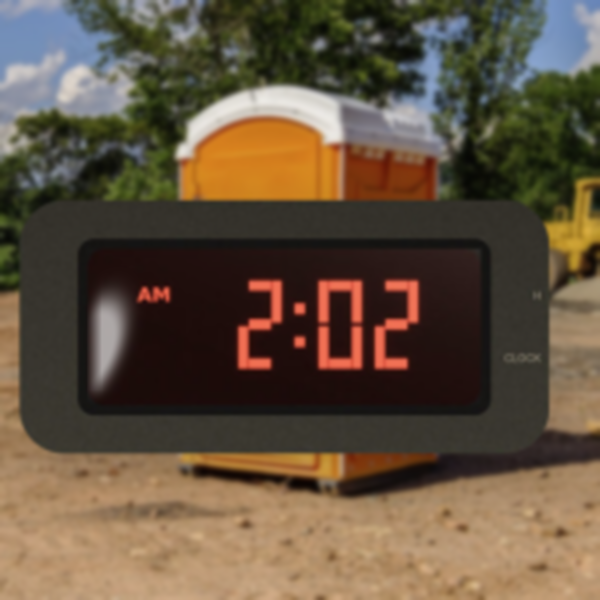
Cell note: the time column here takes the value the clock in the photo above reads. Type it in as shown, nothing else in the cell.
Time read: 2:02
